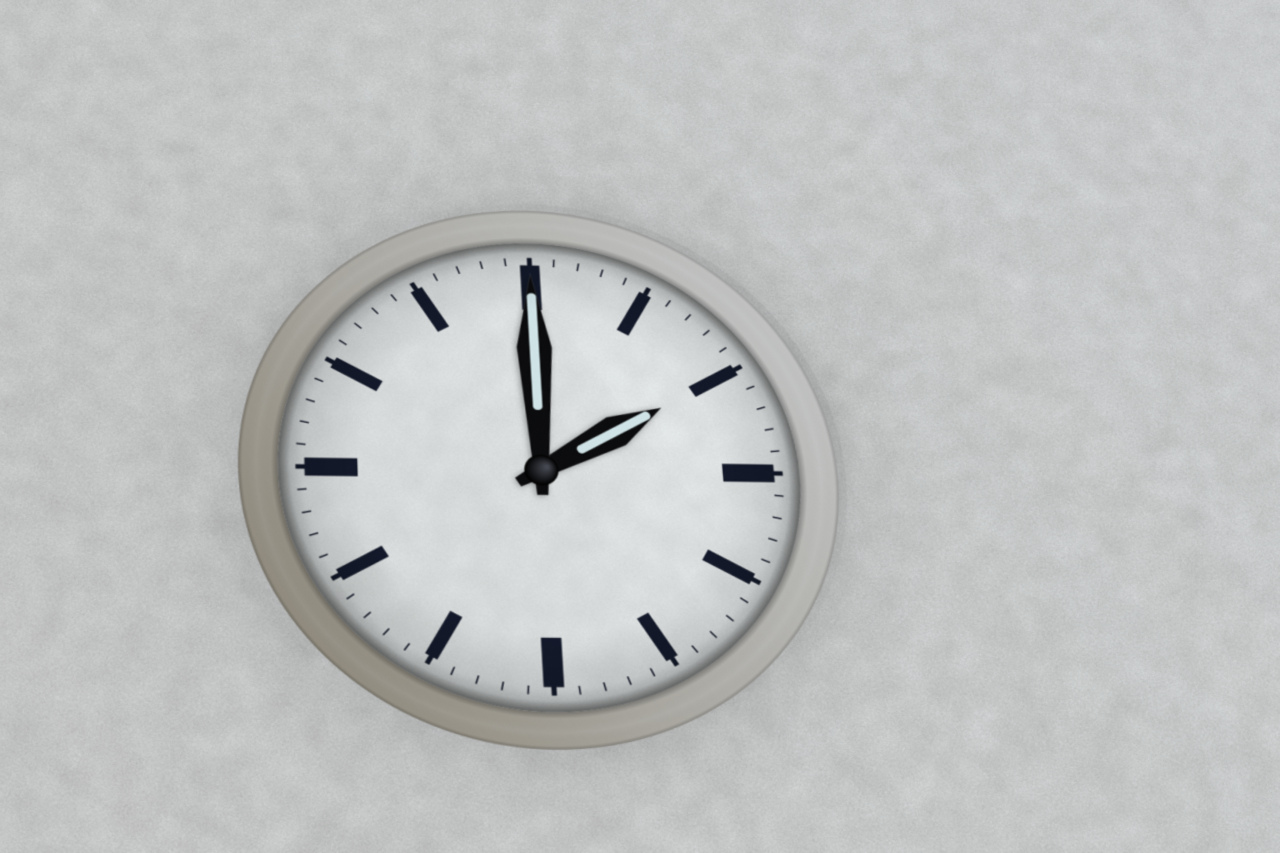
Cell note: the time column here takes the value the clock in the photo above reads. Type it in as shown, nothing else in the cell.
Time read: 2:00
